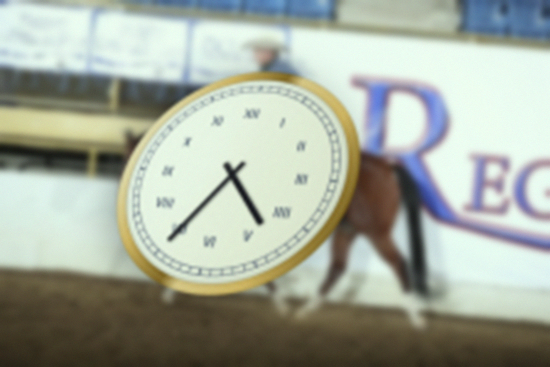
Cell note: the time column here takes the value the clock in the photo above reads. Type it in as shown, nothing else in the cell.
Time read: 4:35
